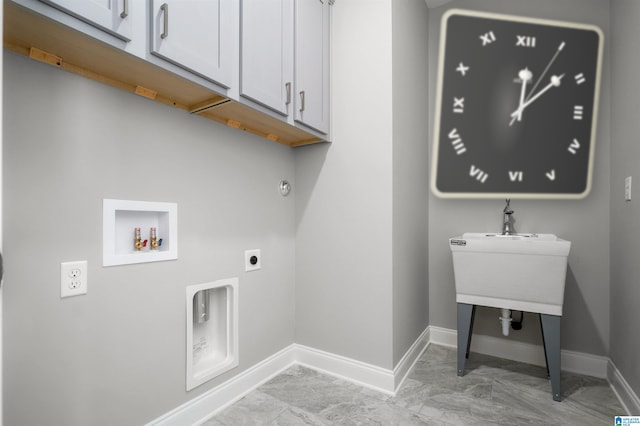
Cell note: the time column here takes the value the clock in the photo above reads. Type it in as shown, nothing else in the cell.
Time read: 12:08:05
